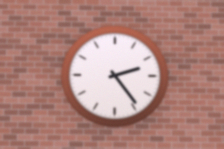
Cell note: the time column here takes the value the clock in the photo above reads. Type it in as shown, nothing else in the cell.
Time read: 2:24
